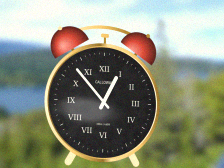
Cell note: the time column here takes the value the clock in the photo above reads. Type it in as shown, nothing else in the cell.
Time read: 12:53
